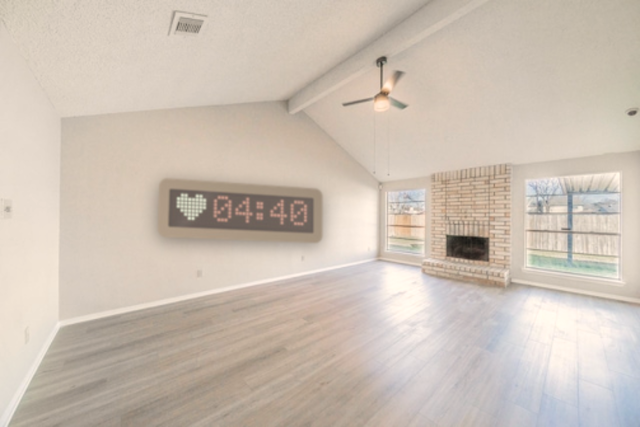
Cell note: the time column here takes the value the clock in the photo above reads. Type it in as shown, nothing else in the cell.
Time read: 4:40
